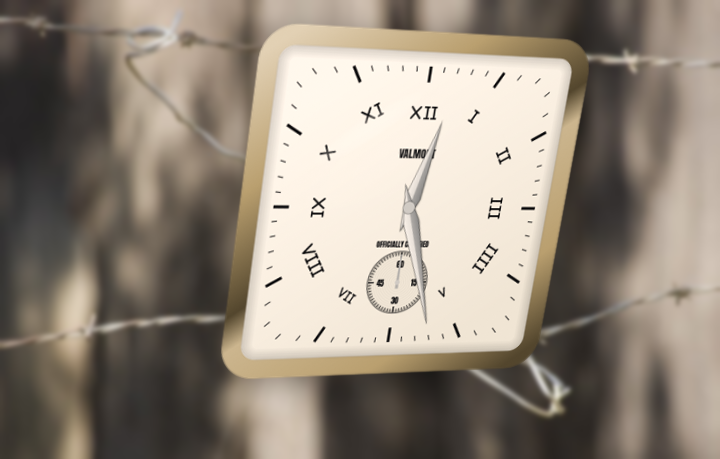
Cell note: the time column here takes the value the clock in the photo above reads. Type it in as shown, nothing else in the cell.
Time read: 12:27
